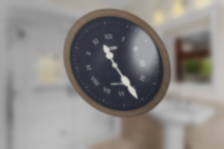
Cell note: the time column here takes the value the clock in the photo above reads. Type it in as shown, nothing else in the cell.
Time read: 11:26
